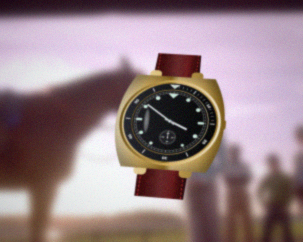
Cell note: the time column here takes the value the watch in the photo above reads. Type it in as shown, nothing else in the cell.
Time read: 3:51
